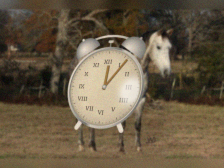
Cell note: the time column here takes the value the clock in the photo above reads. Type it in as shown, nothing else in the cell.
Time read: 12:06
